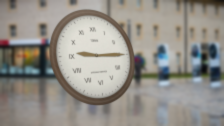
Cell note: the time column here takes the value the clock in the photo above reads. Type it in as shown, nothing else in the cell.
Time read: 9:15
